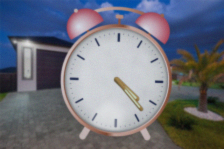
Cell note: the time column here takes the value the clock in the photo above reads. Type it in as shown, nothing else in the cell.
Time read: 4:23
